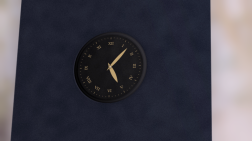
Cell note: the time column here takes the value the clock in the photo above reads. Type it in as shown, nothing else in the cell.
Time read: 5:07
